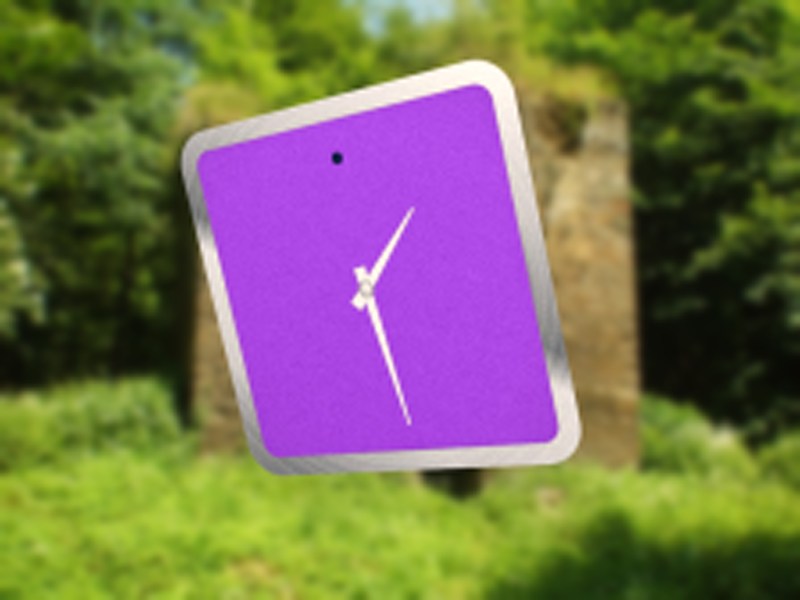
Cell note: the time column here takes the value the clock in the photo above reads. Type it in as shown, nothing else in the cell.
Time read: 1:29
